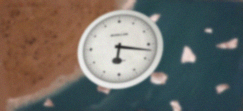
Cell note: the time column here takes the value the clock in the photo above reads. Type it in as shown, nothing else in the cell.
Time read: 6:17
